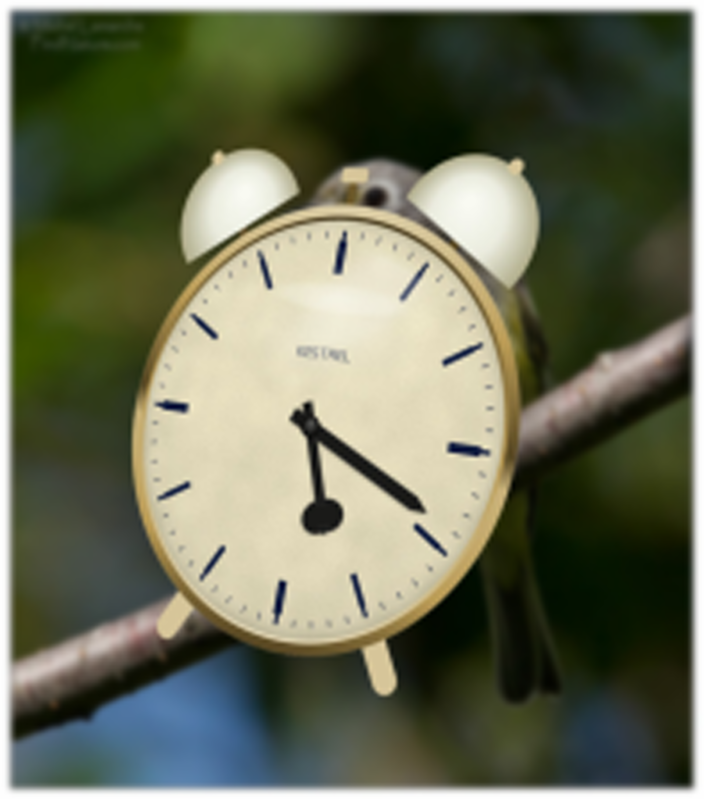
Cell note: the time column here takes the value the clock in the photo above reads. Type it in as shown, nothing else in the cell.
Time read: 5:19
